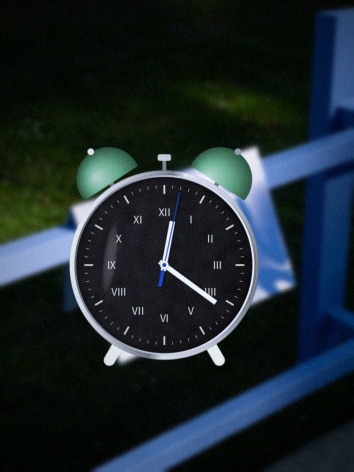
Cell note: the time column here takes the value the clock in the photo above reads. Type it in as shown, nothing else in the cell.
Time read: 12:21:02
